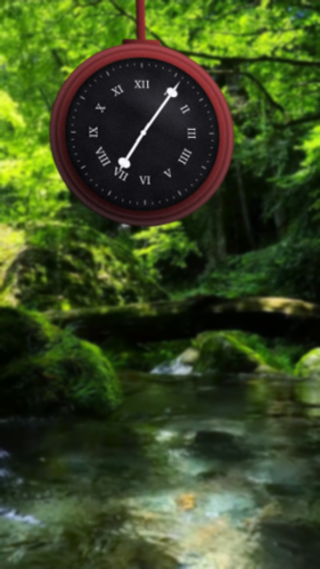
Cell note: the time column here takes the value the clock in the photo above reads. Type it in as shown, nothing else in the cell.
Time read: 7:06
